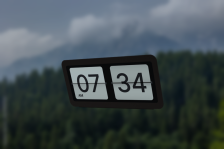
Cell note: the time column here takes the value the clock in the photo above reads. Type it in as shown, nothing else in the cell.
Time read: 7:34
